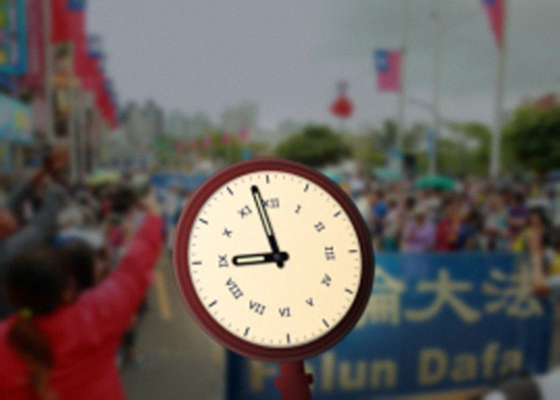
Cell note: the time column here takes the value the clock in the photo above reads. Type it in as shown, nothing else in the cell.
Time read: 8:58
